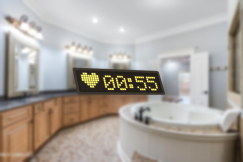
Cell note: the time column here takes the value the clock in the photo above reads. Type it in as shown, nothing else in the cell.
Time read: 0:55
